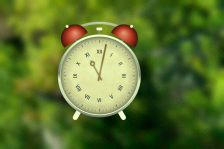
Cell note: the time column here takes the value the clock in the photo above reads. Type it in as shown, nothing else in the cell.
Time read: 11:02
